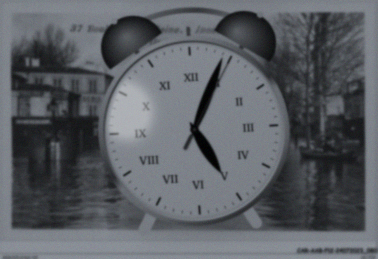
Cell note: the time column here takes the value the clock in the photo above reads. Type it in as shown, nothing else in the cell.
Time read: 5:04:05
